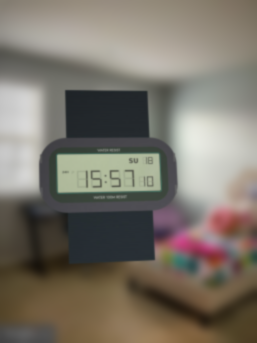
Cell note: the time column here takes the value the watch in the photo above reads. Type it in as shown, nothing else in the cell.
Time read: 15:57:10
